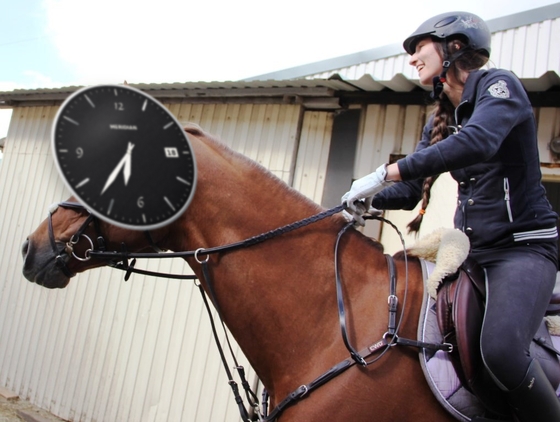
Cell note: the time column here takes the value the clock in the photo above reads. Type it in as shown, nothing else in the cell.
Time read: 6:37
